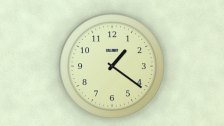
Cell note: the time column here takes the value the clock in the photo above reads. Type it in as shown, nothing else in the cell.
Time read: 1:21
